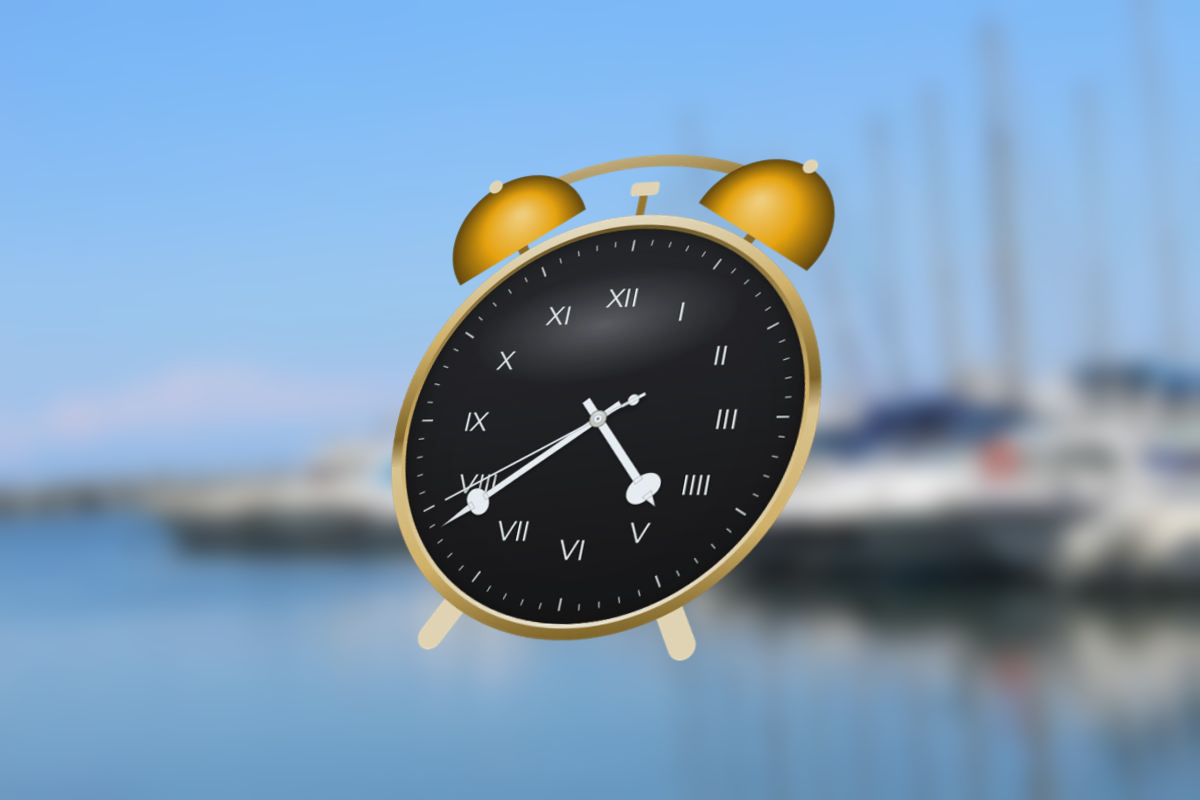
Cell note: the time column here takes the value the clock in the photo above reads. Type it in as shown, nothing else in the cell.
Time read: 4:38:40
